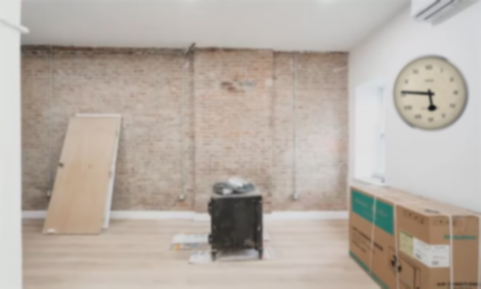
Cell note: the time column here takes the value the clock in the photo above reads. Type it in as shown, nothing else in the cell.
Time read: 5:46
